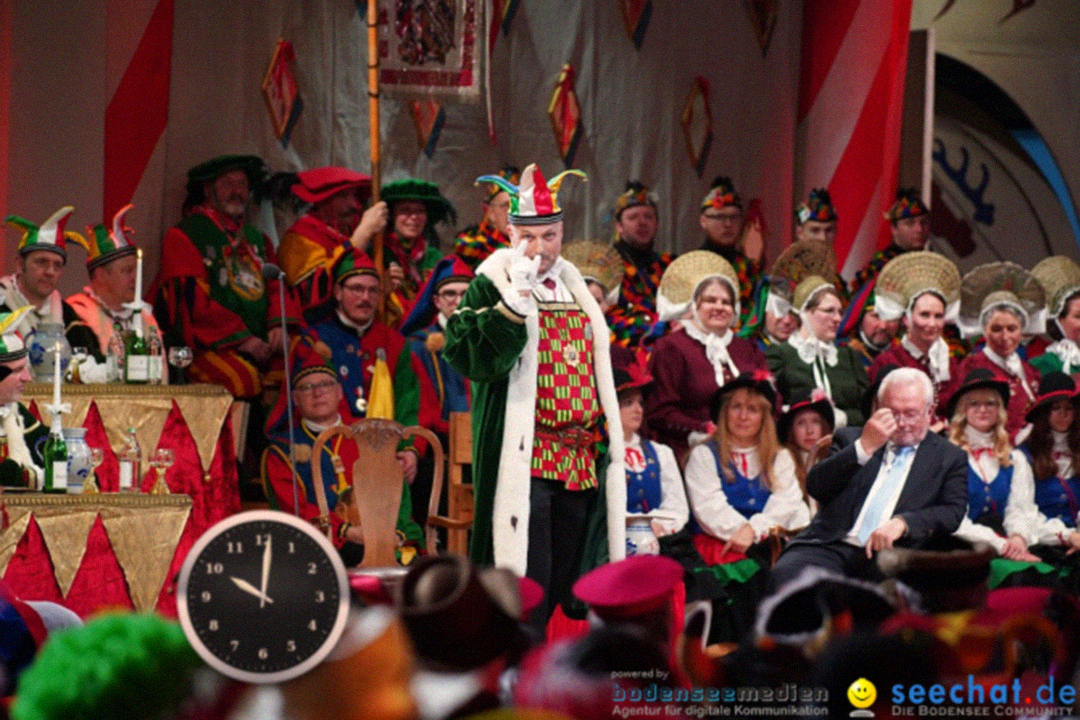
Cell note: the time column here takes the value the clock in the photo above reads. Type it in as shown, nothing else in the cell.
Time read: 10:01
